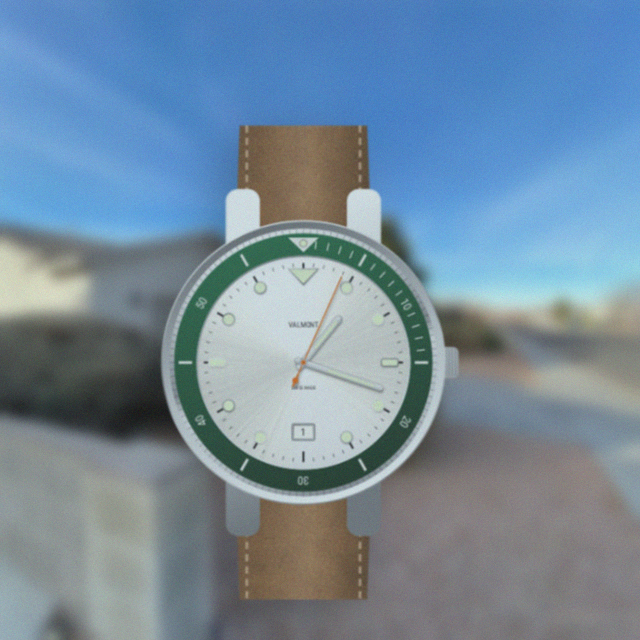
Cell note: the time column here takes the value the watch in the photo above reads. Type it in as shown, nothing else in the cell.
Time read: 1:18:04
